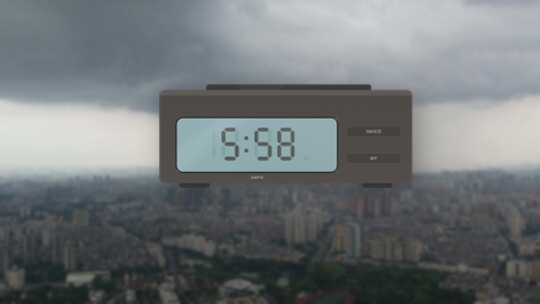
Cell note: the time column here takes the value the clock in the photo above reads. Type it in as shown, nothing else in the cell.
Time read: 5:58
